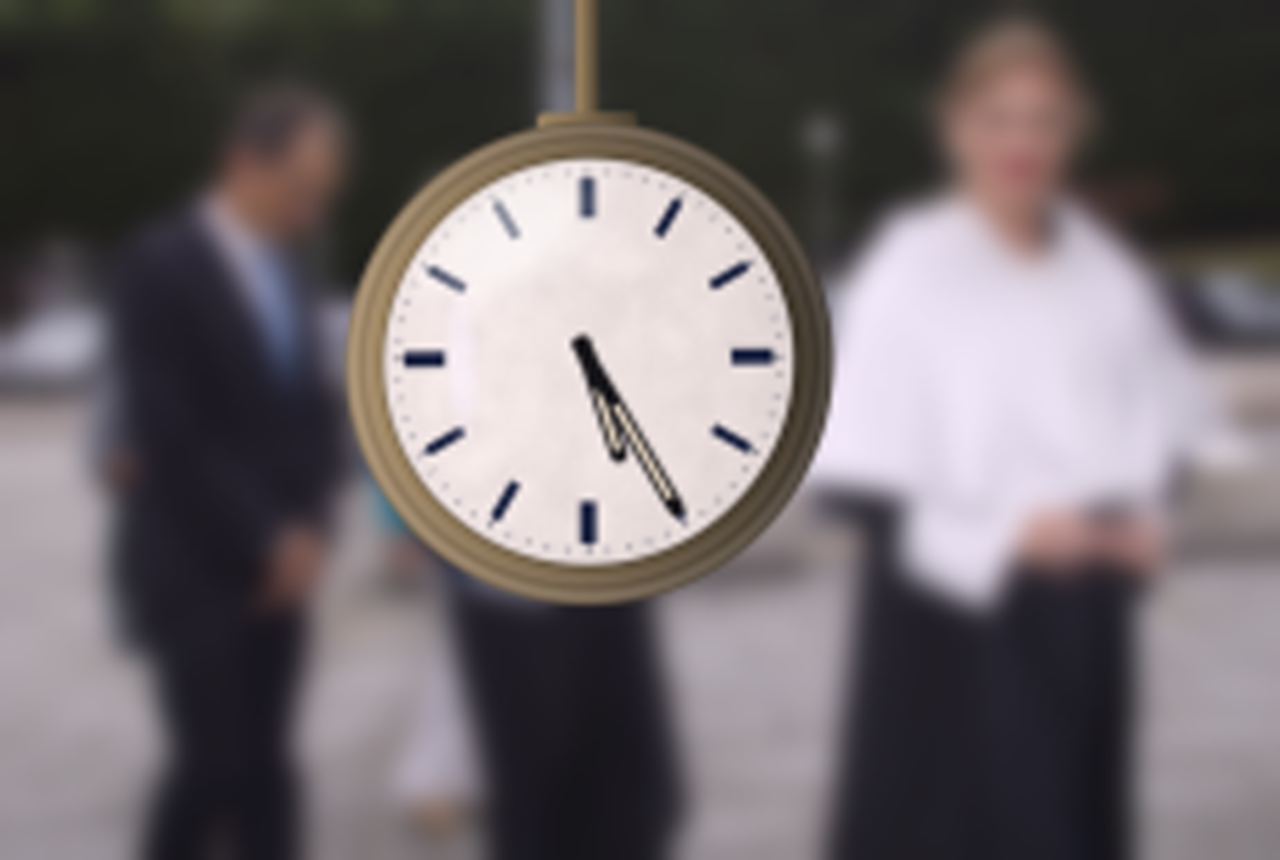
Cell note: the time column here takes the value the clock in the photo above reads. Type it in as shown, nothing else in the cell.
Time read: 5:25
